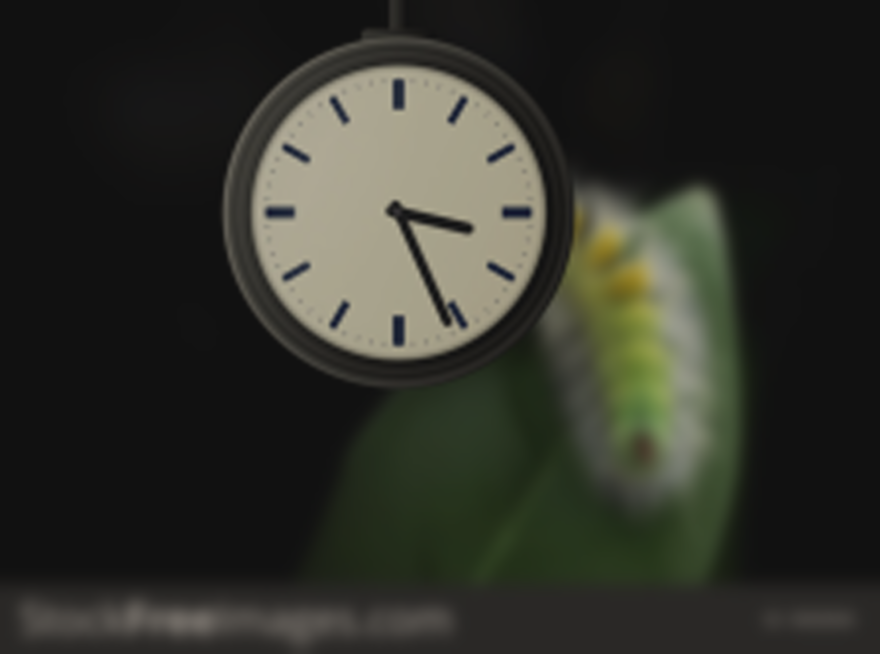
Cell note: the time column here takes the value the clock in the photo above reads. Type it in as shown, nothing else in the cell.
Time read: 3:26
